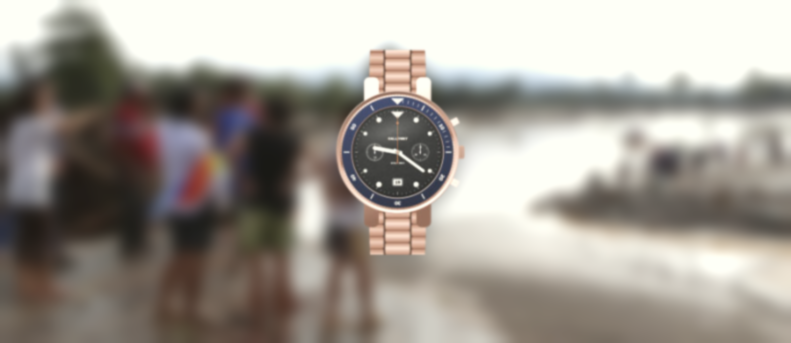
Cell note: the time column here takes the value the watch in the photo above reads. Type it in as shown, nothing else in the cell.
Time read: 9:21
